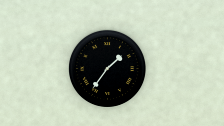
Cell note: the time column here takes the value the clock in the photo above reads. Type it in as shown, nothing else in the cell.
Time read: 1:36
